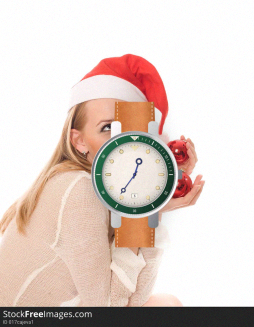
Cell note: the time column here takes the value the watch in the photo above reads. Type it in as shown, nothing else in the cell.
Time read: 12:36
